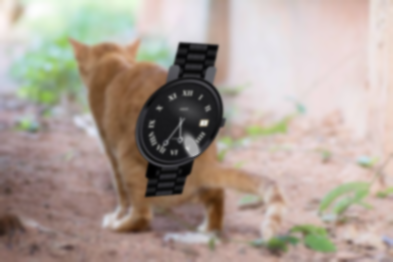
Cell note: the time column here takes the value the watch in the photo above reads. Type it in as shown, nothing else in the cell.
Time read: 5:35
